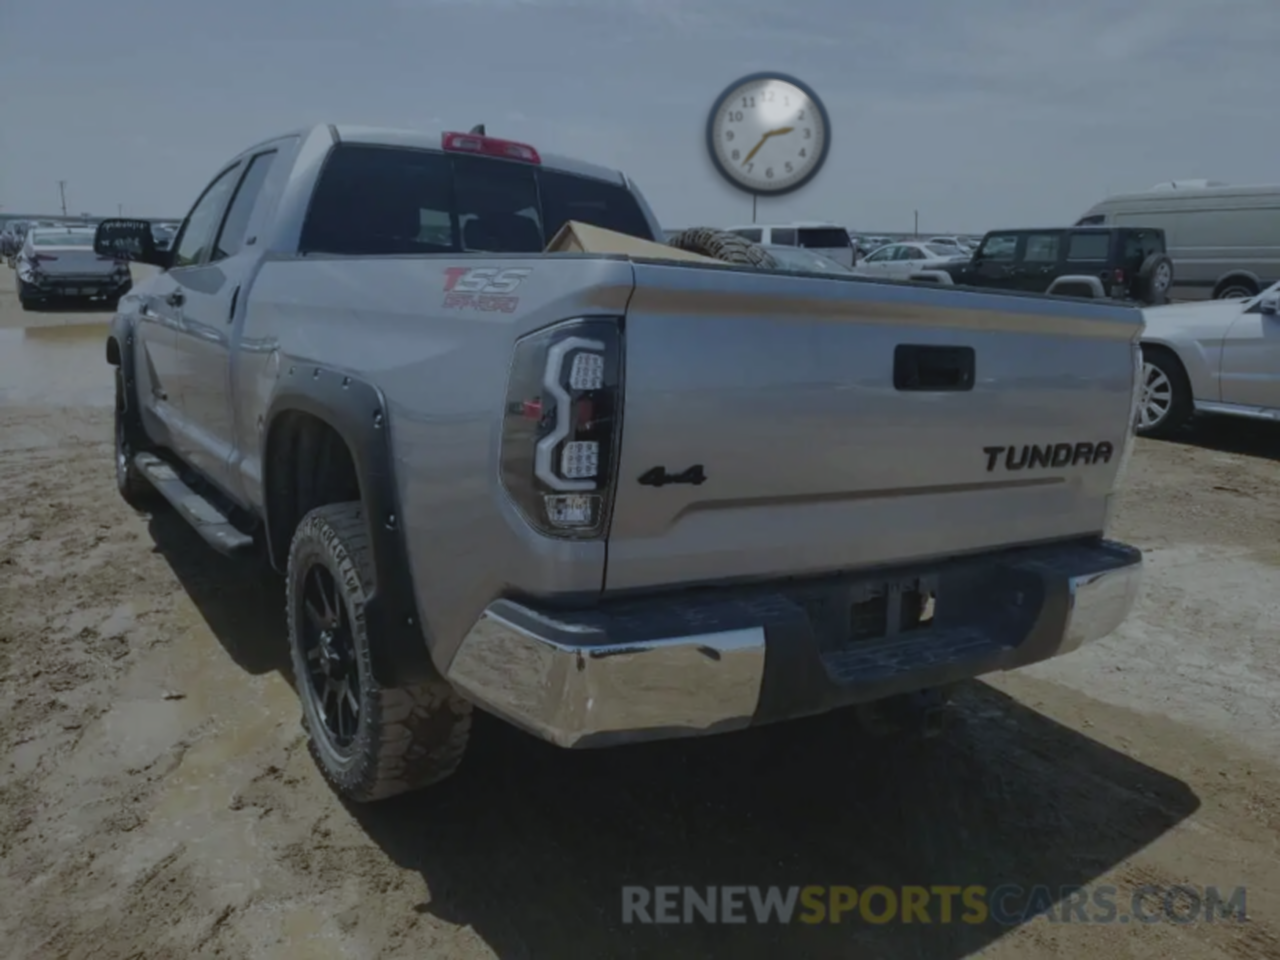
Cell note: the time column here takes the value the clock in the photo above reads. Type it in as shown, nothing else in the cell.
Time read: 2:37
